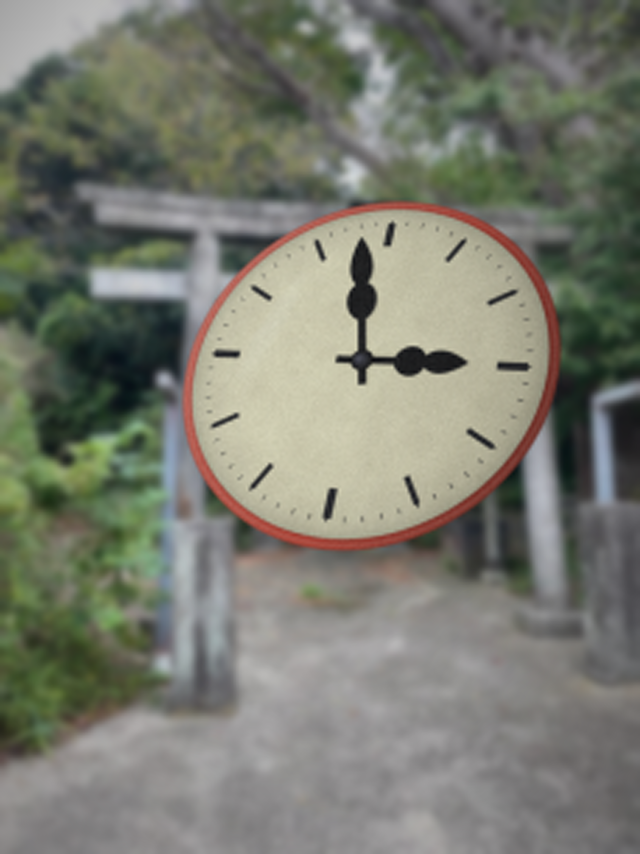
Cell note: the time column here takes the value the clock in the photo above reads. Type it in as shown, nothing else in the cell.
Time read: 2:58
